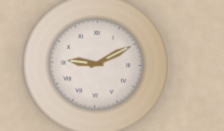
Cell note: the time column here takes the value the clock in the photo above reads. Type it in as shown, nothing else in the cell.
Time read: 9:10
